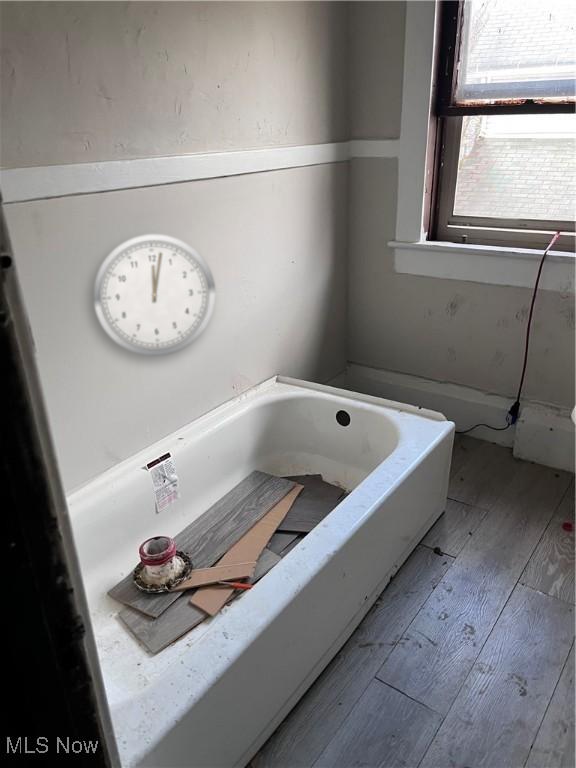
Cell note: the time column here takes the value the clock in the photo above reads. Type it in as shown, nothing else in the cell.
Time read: 12:02
